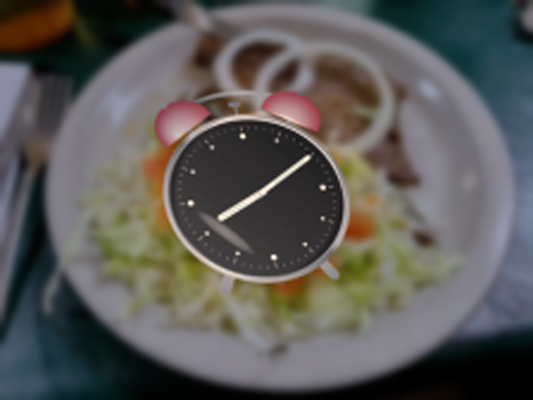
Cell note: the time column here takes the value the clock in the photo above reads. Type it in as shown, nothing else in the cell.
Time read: 8:10
